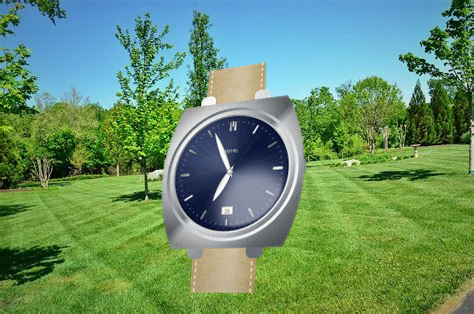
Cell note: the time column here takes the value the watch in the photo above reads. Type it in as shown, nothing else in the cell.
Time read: 6:56
